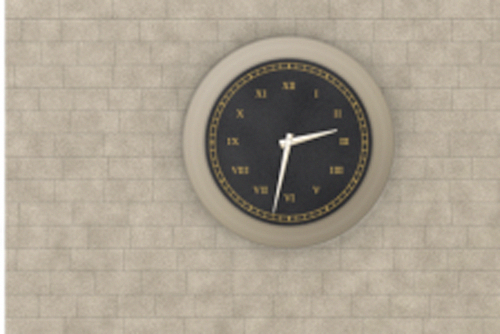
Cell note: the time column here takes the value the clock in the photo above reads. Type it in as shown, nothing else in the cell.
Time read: 2:32
